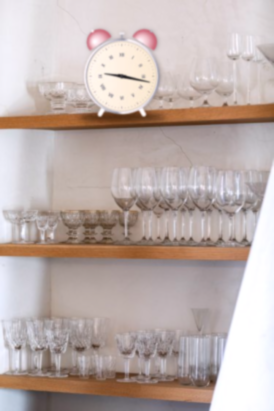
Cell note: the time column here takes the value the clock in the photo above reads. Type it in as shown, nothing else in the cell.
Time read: 9:17
